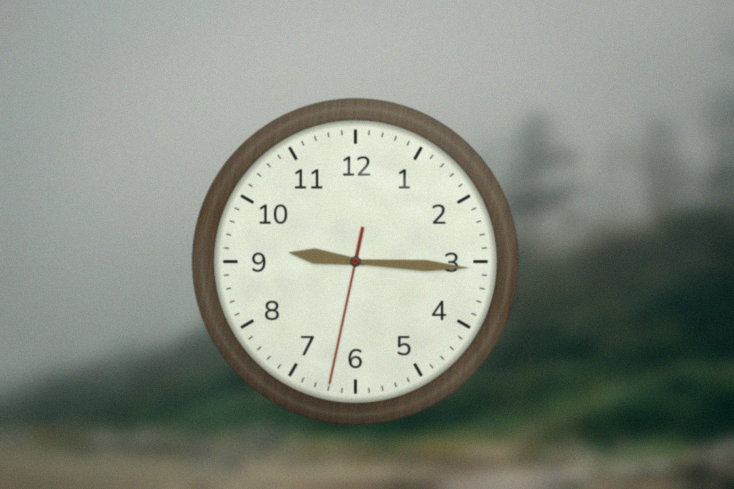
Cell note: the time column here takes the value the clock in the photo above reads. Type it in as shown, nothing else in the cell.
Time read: 9:15:32
